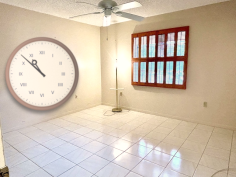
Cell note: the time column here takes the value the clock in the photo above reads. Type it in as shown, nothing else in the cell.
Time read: 10:52
